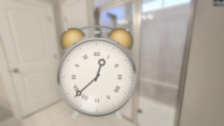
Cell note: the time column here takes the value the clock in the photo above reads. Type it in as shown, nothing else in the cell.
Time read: 12:38
